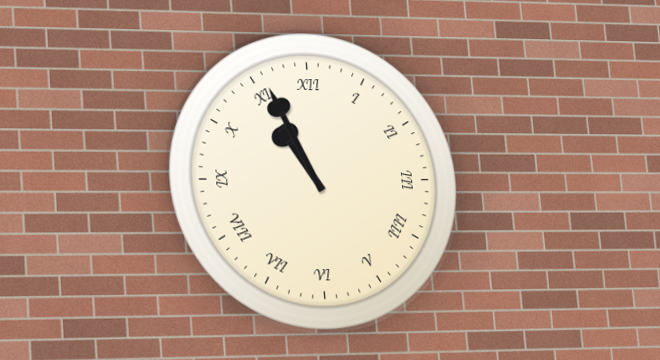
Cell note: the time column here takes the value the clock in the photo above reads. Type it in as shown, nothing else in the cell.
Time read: 10:56
